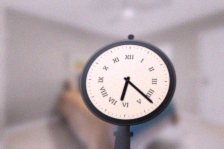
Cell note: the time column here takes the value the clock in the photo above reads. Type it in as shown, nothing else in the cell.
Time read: 6:22
